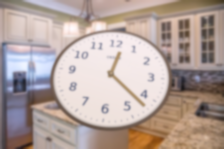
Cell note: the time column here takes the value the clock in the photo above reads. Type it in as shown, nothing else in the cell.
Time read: 12:22
